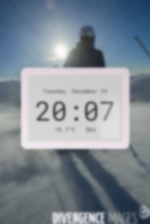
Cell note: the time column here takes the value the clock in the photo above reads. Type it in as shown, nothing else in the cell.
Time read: 20:07
